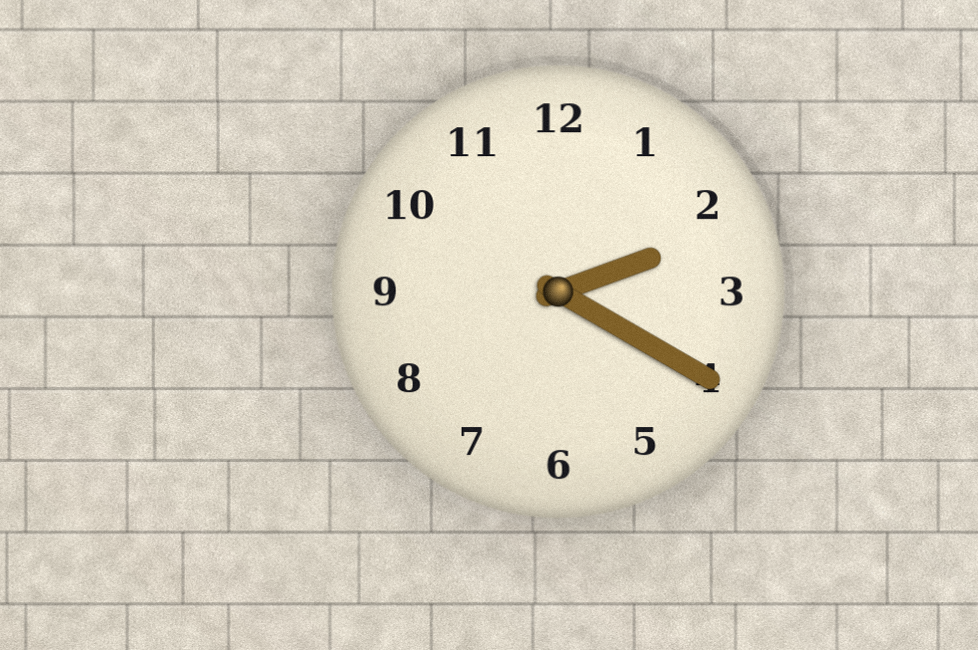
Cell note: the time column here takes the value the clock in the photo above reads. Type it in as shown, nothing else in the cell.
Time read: 2:20
